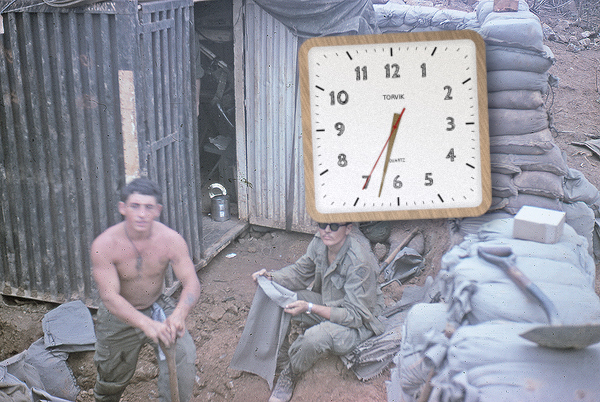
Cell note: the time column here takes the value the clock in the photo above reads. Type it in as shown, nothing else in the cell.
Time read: 6:32:35
